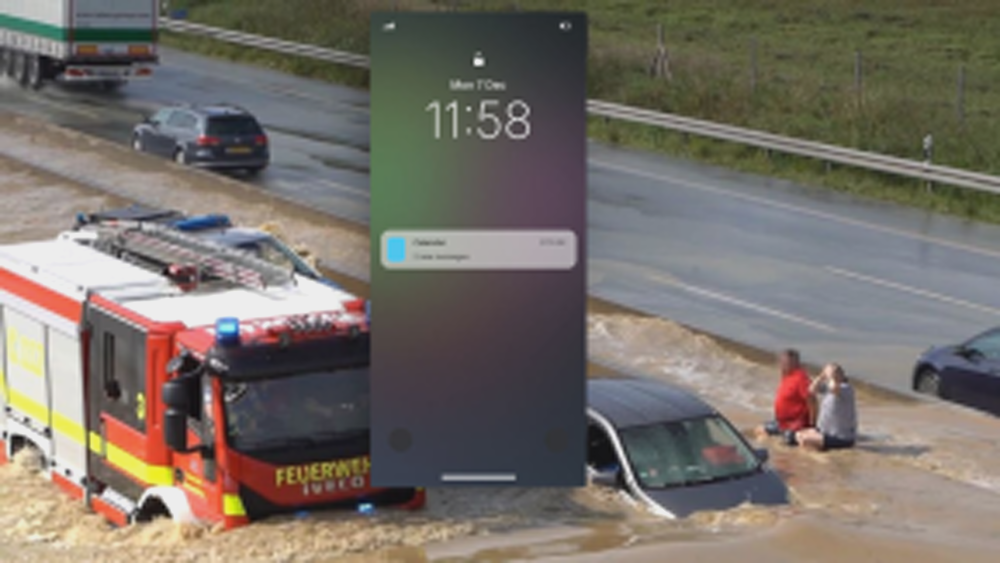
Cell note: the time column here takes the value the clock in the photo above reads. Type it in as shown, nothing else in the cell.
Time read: 11:58
